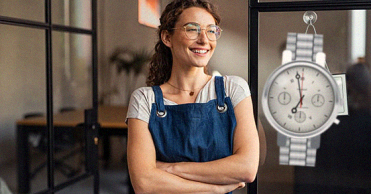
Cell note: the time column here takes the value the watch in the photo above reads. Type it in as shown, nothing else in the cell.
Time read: 6:58
